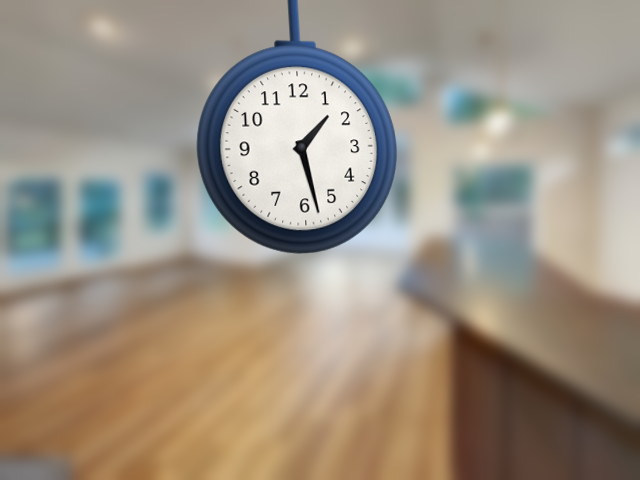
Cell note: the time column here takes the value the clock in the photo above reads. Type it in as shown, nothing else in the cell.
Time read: 1:28
